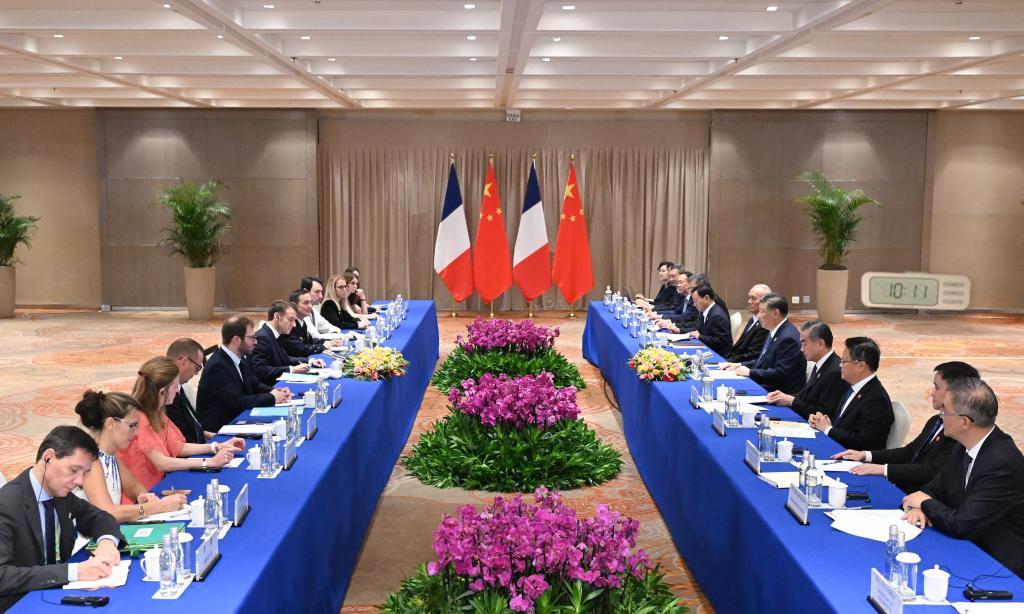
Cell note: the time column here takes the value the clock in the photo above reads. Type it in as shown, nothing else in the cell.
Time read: 10:11
